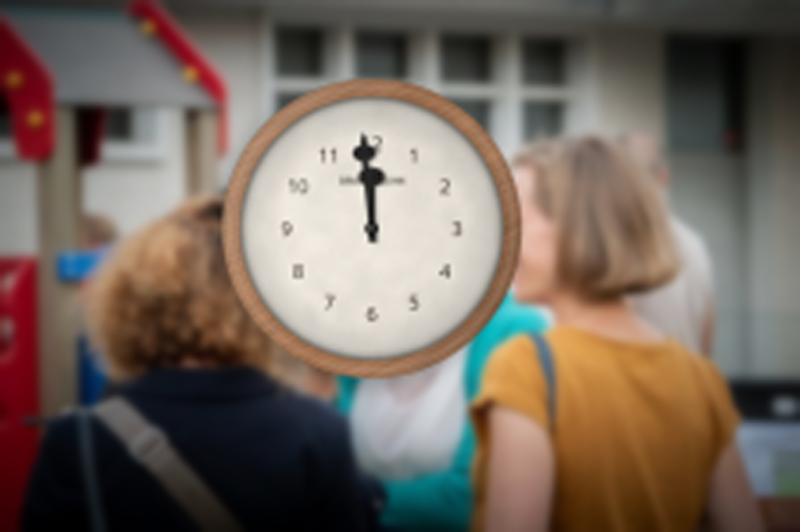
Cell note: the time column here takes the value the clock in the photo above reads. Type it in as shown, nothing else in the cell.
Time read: 11:59
